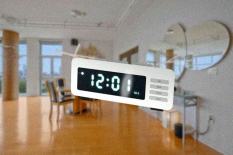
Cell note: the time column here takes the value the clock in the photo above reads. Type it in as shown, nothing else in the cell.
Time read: 12:01
